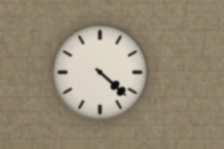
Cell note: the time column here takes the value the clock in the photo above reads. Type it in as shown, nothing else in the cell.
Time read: 4:22
